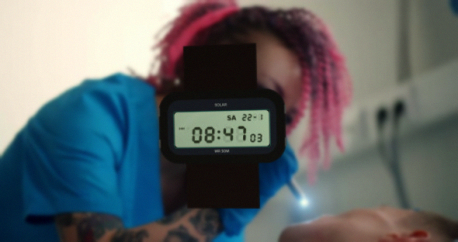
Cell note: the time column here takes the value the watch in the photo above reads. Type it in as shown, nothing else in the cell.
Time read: 8:47
